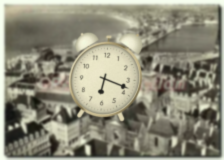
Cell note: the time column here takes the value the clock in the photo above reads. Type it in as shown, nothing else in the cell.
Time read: 6:18
